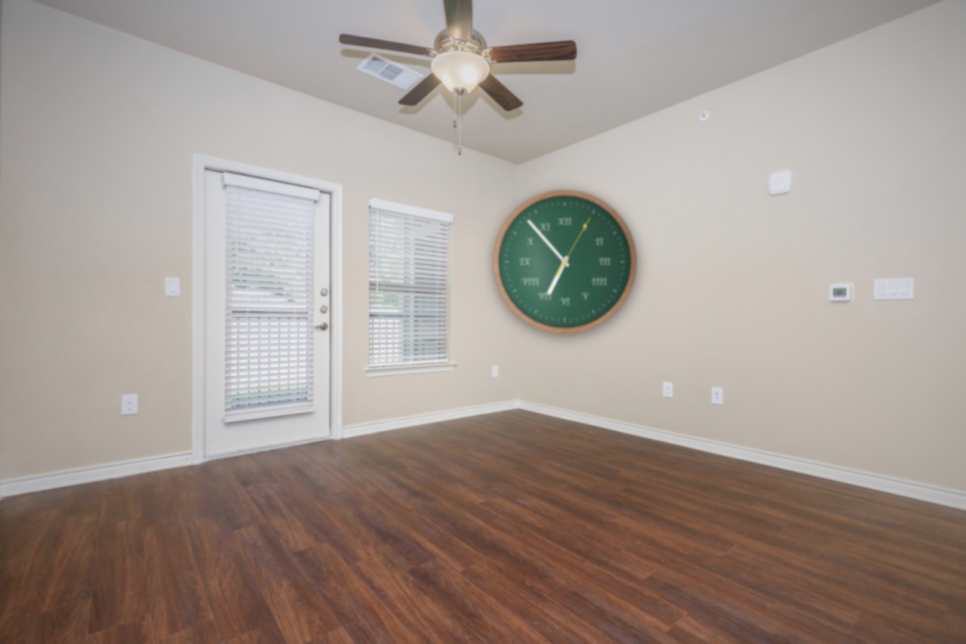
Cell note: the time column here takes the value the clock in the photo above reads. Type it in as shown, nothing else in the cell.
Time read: 6:53:05
